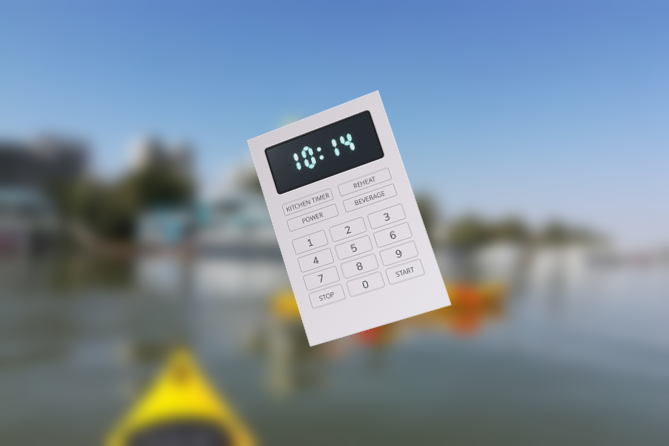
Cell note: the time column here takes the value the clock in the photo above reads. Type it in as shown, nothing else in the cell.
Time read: 10:14
